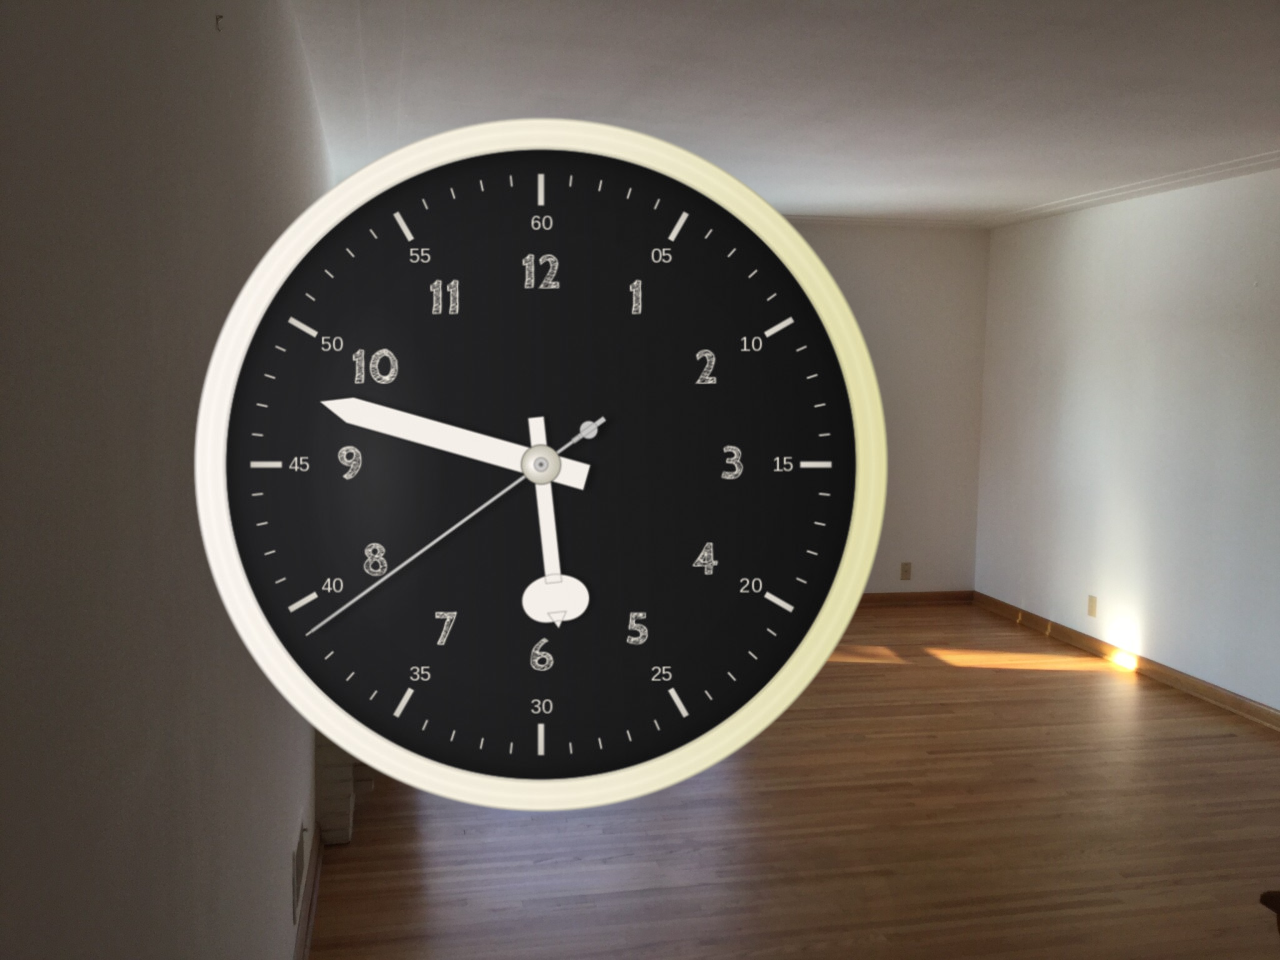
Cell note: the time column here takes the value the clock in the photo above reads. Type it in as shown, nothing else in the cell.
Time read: 5:47:39
